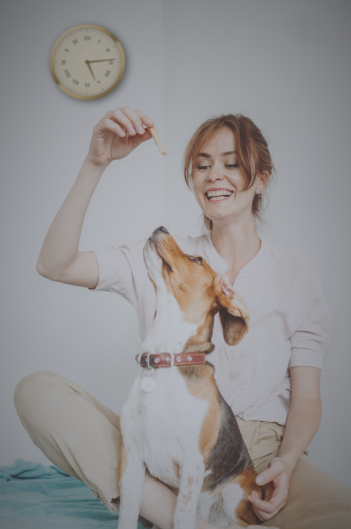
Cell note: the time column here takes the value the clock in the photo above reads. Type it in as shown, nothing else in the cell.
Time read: 5:14
